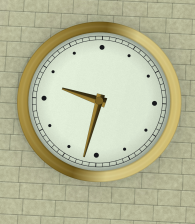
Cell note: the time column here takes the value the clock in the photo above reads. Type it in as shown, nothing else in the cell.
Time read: 9:32
